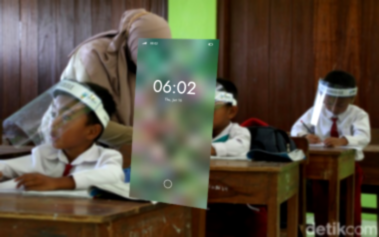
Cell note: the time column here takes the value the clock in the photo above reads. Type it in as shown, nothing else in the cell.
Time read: 6:02
